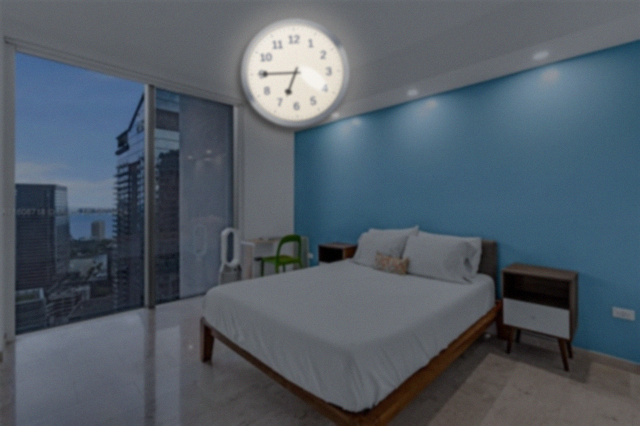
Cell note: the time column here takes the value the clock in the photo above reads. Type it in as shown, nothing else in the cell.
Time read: 6:45
